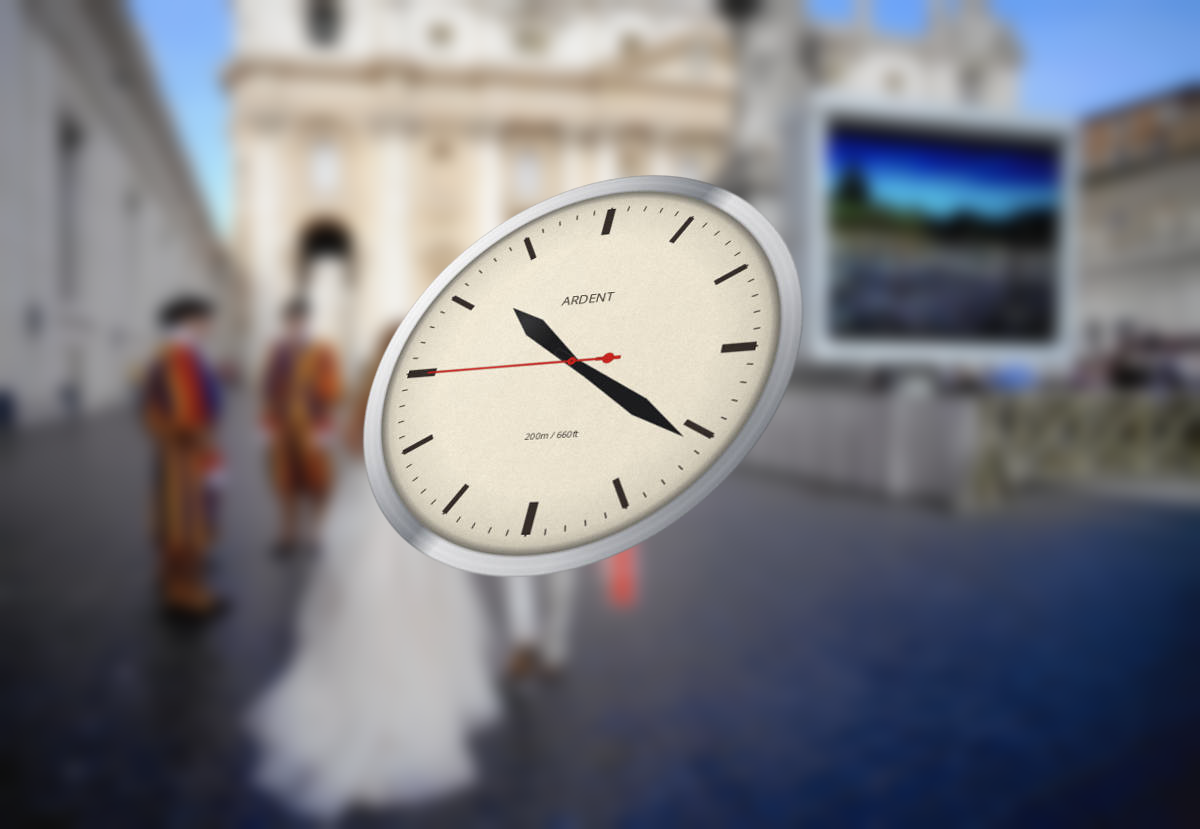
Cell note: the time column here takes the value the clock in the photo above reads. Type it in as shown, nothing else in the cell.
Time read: 10:20:45
